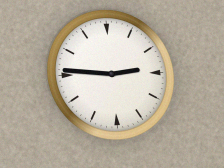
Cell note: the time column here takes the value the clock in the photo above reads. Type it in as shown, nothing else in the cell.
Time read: 2:46
